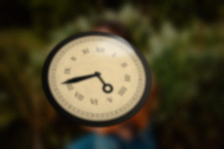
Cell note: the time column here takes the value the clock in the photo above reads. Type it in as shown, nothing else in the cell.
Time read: 4:41
